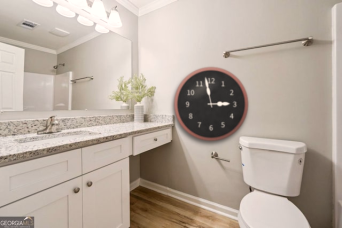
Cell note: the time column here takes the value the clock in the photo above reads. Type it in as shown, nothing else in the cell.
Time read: 2:58
